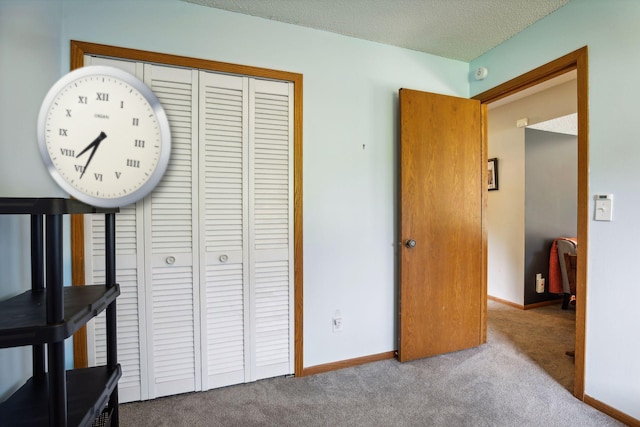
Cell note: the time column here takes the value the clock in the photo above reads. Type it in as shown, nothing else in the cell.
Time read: 7:34
